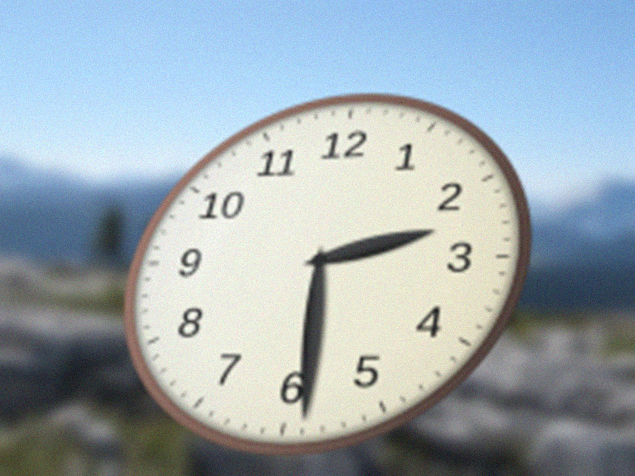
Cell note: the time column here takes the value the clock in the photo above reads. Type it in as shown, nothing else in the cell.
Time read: 2:29
